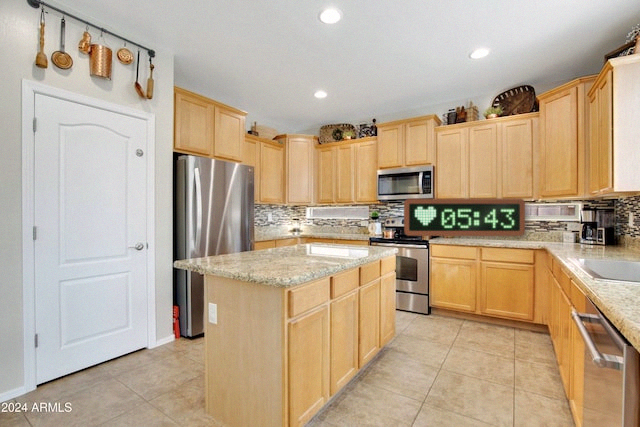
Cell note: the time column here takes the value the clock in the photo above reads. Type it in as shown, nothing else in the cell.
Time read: 5:43
